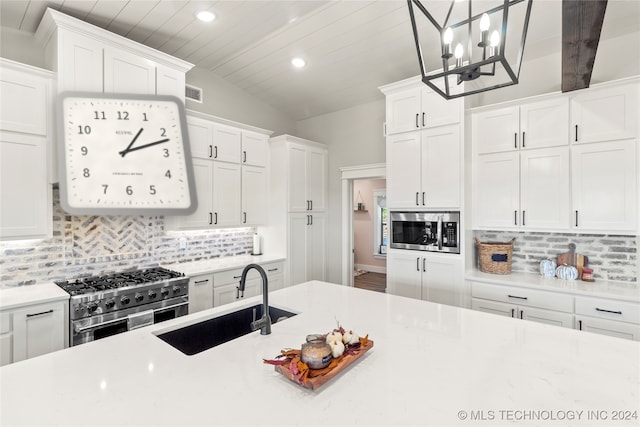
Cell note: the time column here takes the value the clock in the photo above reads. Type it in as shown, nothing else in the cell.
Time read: 1:12
